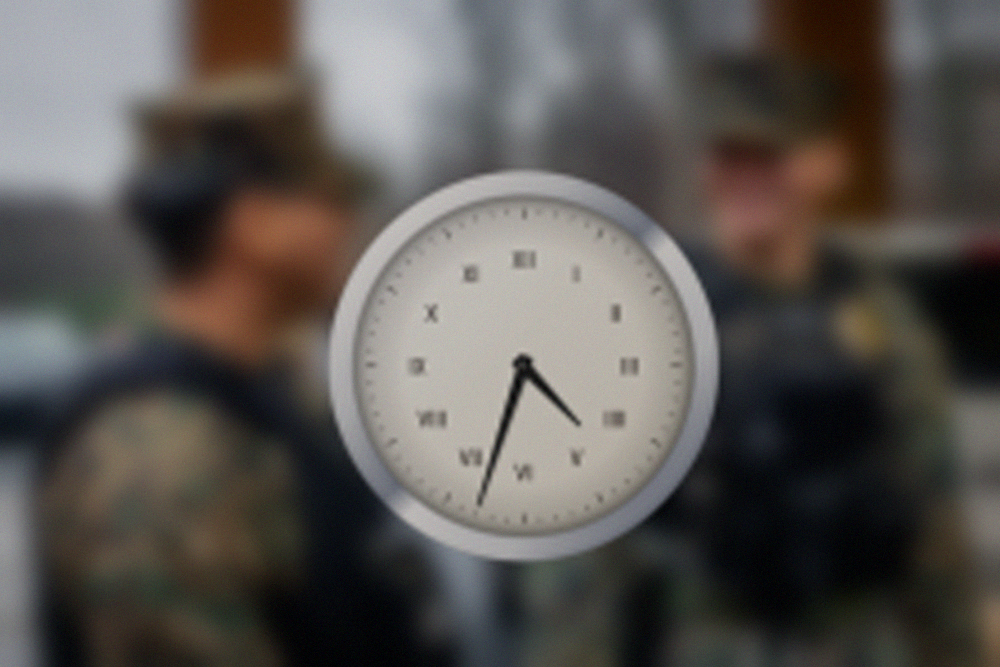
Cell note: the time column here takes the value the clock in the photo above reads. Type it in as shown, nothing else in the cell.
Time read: 4:33
